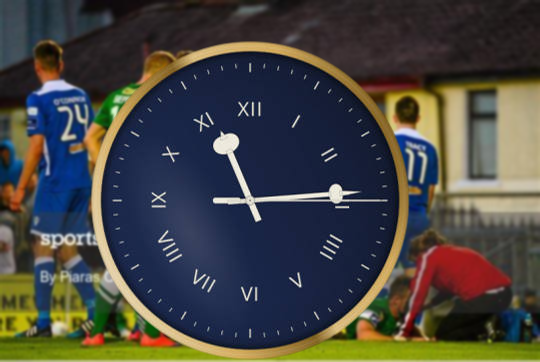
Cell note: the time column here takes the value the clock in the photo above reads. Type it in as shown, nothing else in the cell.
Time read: 11:14:15
